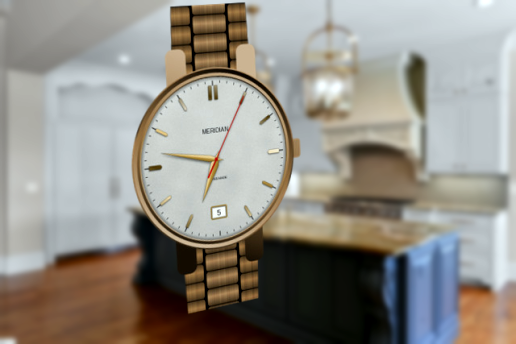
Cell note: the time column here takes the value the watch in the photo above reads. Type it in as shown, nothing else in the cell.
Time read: 6:47:05
